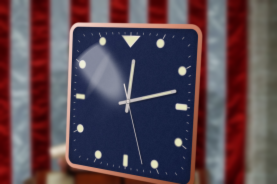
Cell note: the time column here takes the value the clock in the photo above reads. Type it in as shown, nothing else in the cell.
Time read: 12:12:27
